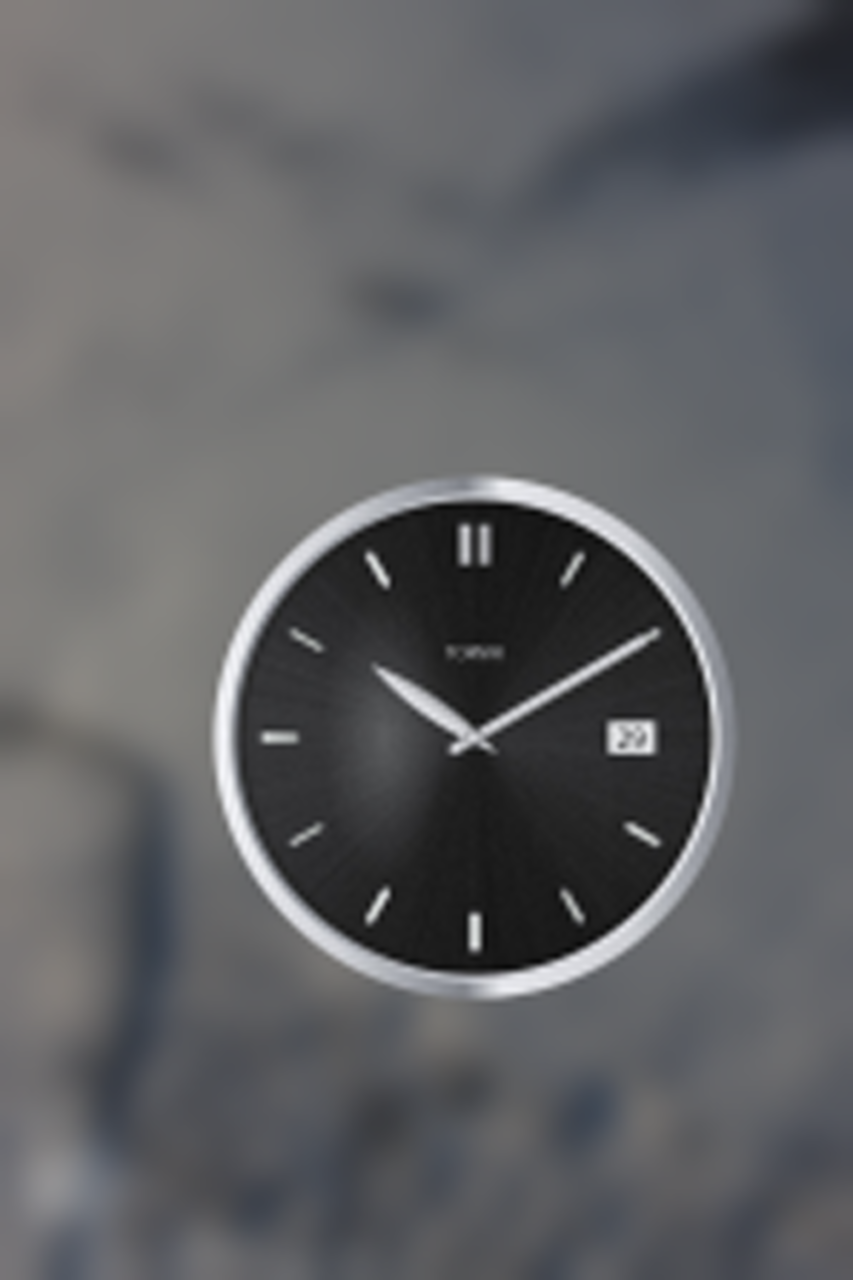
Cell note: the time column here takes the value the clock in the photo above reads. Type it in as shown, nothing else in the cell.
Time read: 10:10
